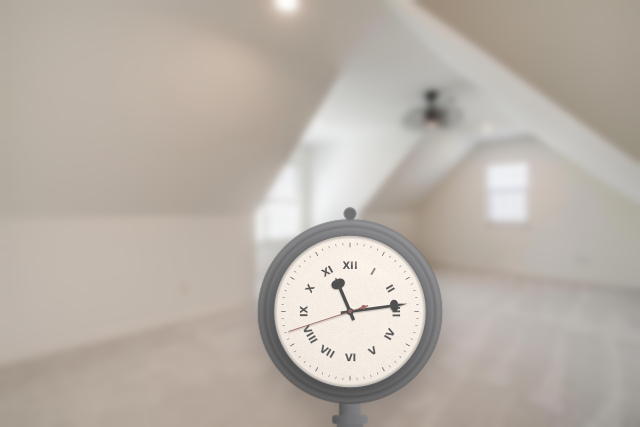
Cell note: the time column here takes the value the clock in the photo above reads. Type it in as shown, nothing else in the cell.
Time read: 11:13:42
